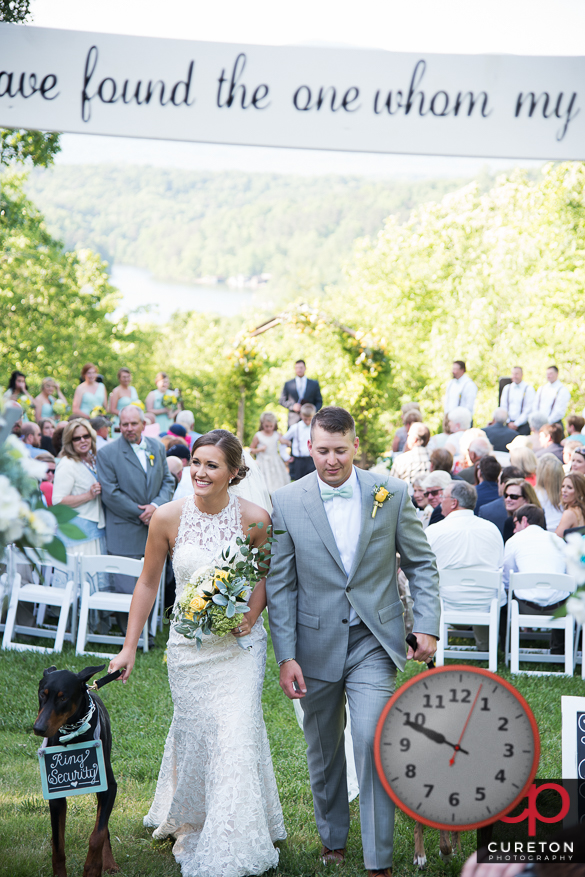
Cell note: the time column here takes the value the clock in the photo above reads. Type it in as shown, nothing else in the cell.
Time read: 9:49:03
